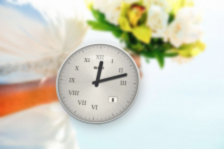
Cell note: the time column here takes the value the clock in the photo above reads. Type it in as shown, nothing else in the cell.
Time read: 12:12
